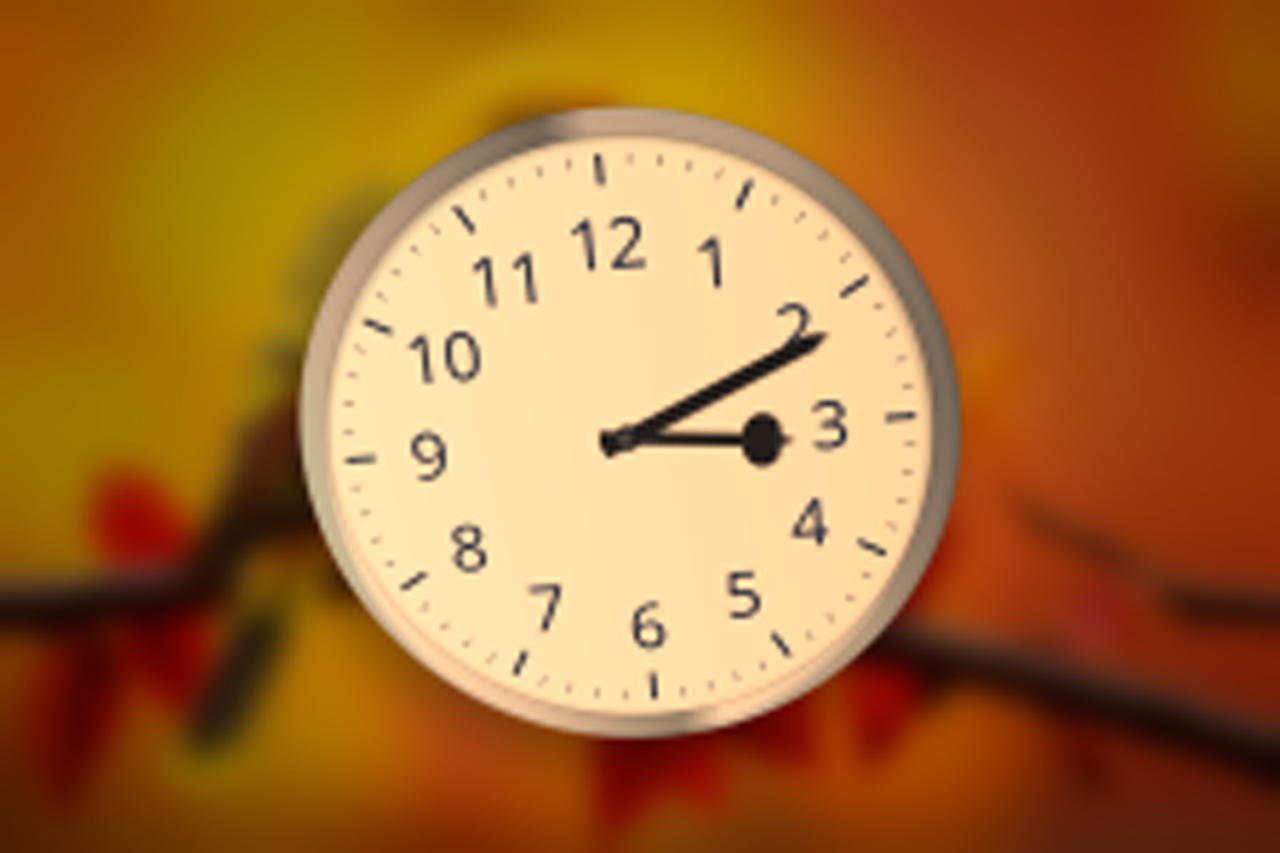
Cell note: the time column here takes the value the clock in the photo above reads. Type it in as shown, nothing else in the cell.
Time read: 3:11
